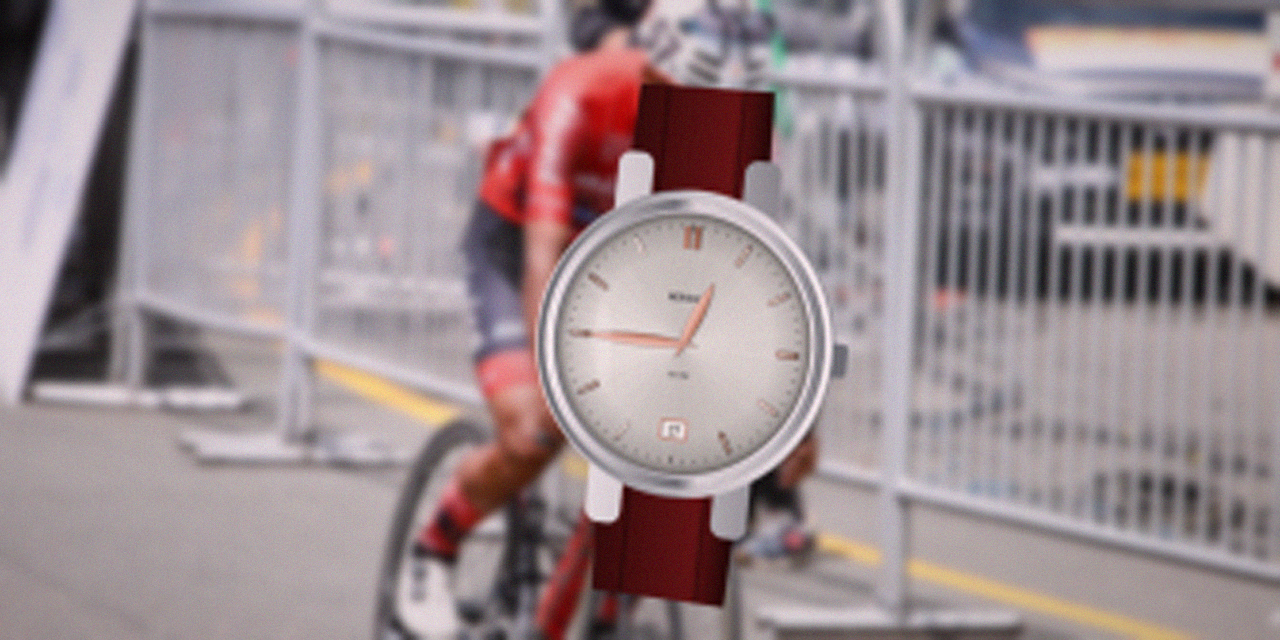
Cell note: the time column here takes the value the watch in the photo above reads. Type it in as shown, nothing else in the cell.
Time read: 12:45
